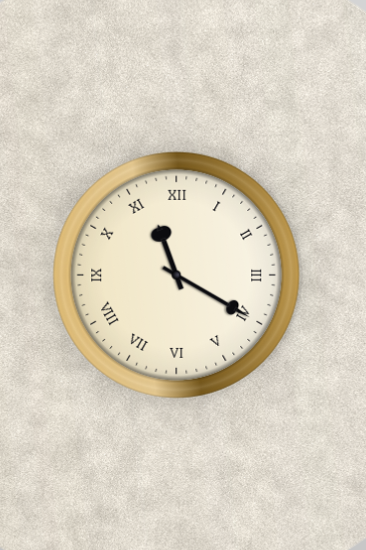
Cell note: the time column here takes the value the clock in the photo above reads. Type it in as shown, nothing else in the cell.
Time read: 11:20
